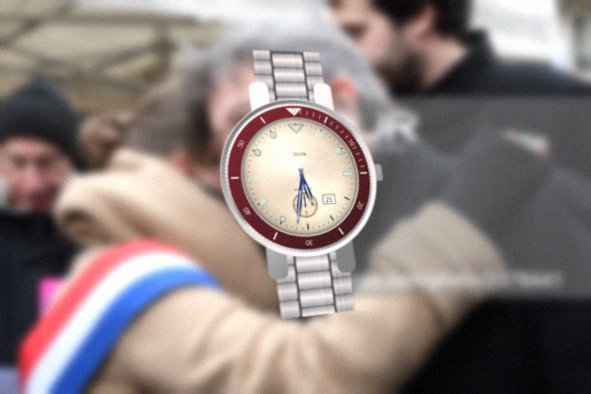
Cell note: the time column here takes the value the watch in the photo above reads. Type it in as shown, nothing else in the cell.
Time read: 5:32
